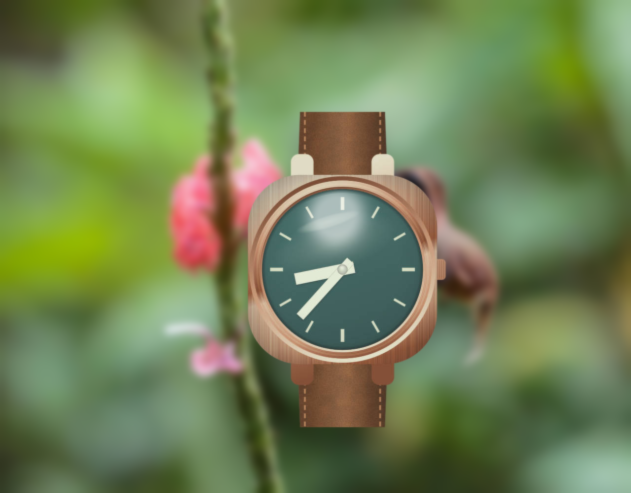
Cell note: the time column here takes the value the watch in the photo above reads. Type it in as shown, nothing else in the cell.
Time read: 8:37
